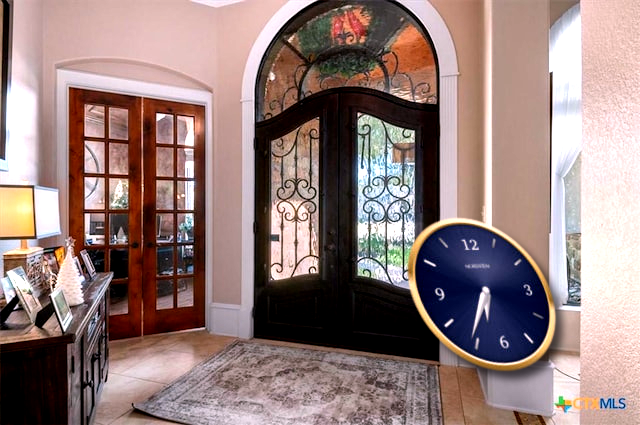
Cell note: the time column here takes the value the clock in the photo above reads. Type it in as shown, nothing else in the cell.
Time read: 6:36
